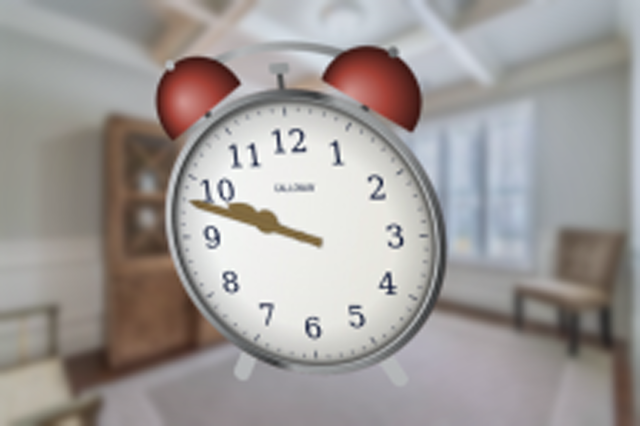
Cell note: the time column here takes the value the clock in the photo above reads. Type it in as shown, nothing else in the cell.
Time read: 9:48
